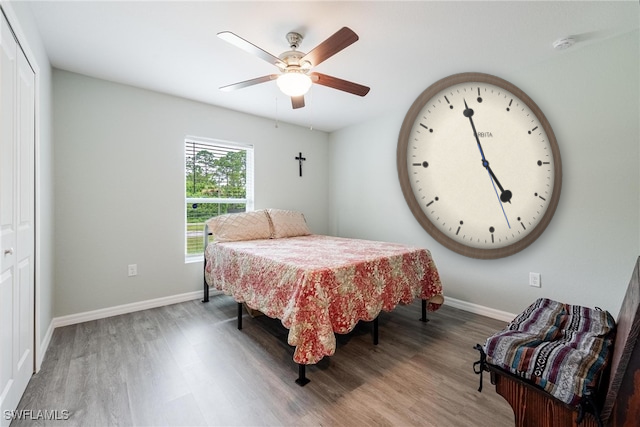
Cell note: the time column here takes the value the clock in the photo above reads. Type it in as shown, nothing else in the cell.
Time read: 4:57:27
